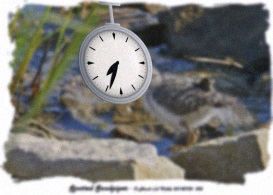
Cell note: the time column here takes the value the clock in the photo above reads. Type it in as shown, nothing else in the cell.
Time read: 7:34
